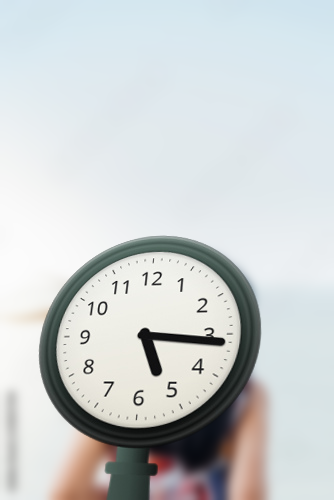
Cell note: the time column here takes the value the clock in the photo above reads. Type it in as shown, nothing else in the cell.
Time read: 5:16
